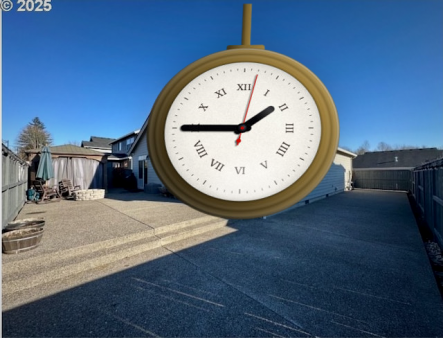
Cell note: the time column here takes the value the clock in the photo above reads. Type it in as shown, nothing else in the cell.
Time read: 1:45:02
